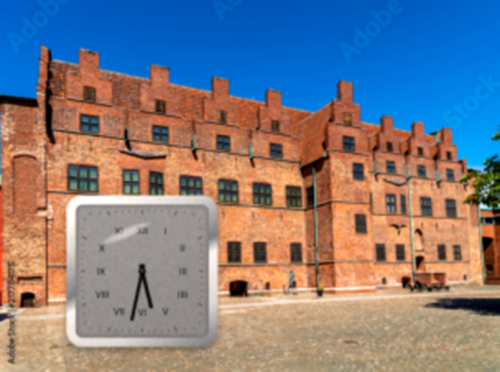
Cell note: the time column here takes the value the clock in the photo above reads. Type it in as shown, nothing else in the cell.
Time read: 5:32
